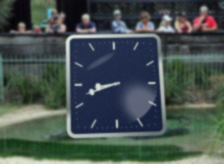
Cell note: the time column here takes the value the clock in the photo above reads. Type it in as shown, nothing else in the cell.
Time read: 8:42
